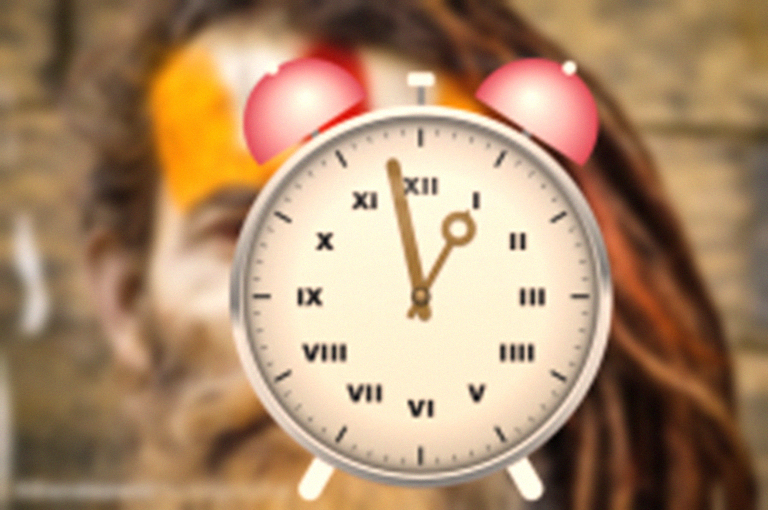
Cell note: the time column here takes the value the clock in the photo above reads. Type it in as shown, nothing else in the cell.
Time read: 12:58
